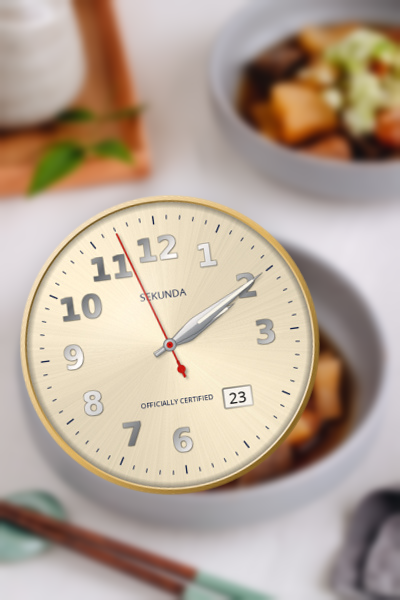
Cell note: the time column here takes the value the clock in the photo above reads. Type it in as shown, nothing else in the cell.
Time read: 2:09:57
